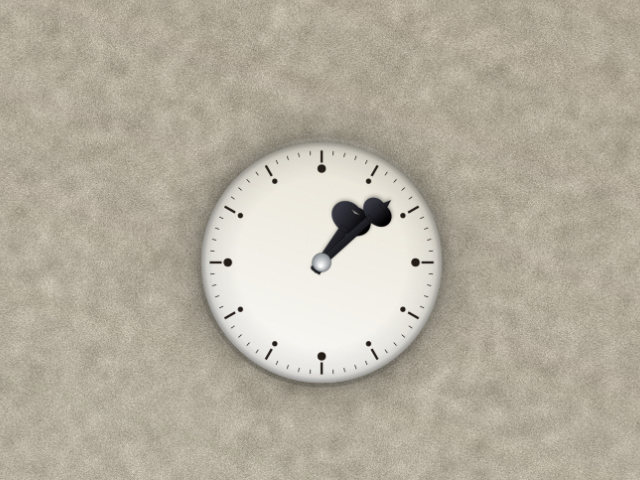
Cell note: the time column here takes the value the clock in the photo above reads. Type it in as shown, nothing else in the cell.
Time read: 1:08
